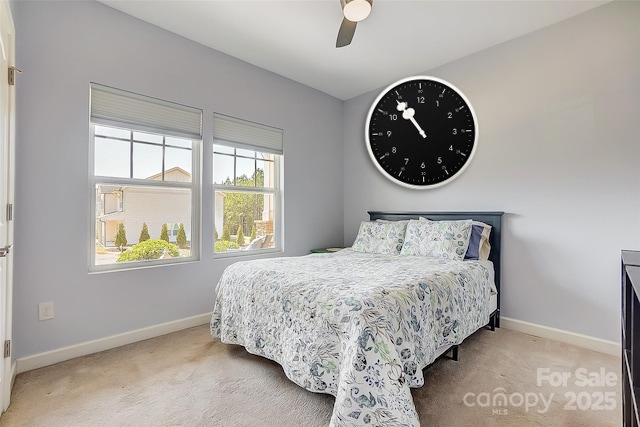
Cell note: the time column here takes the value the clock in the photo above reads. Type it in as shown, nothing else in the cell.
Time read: 10:54
